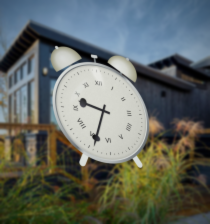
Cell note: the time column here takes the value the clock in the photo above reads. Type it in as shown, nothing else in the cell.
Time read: 9:34
